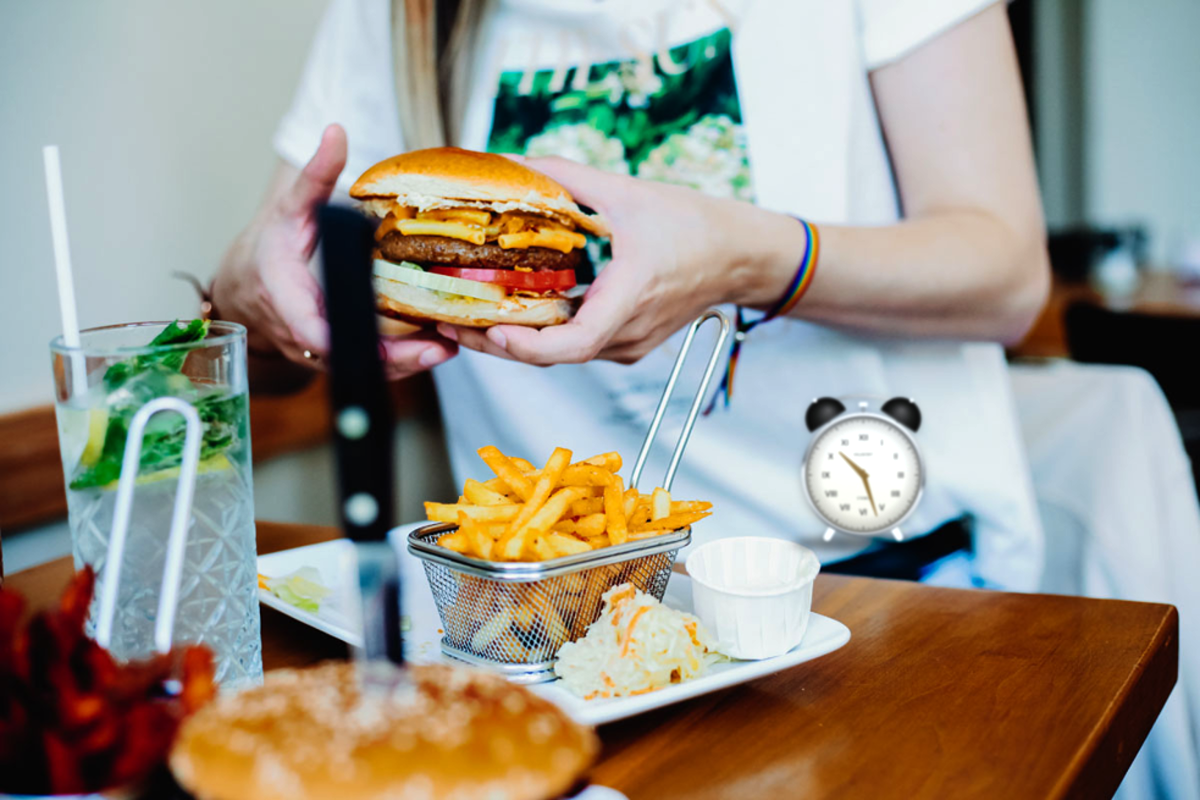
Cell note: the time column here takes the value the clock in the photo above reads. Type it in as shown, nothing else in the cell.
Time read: 10:27
